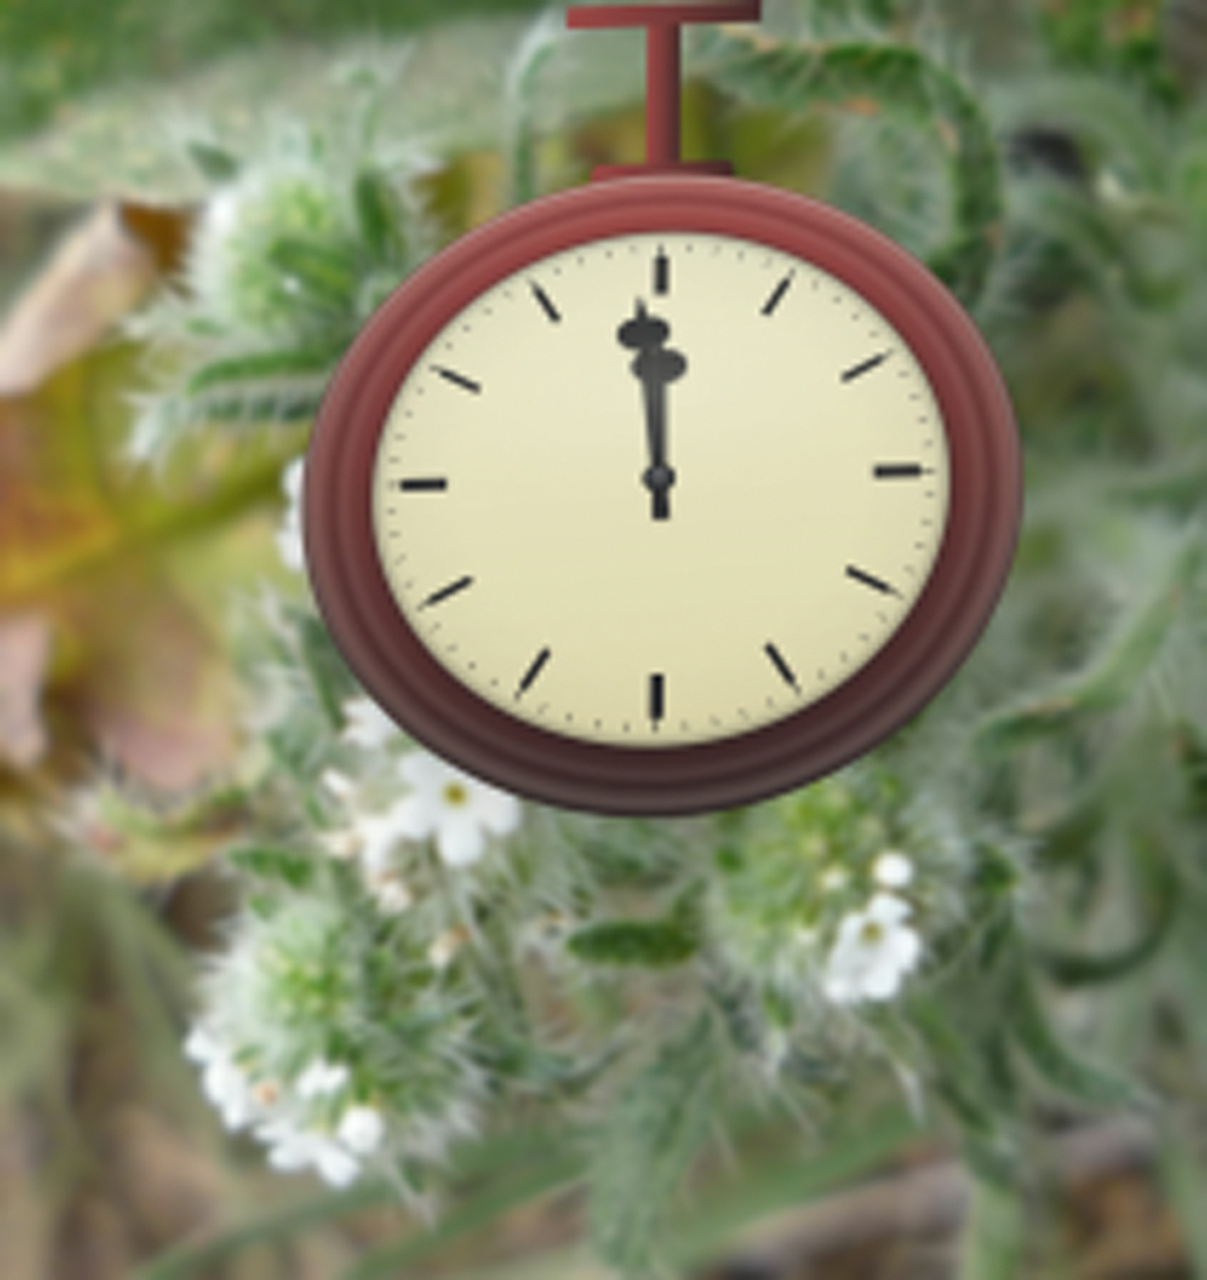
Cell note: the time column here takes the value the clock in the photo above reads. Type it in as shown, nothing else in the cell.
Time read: 11:59
